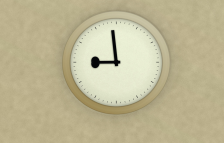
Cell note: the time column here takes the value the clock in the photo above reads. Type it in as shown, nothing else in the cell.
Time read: 8:59
